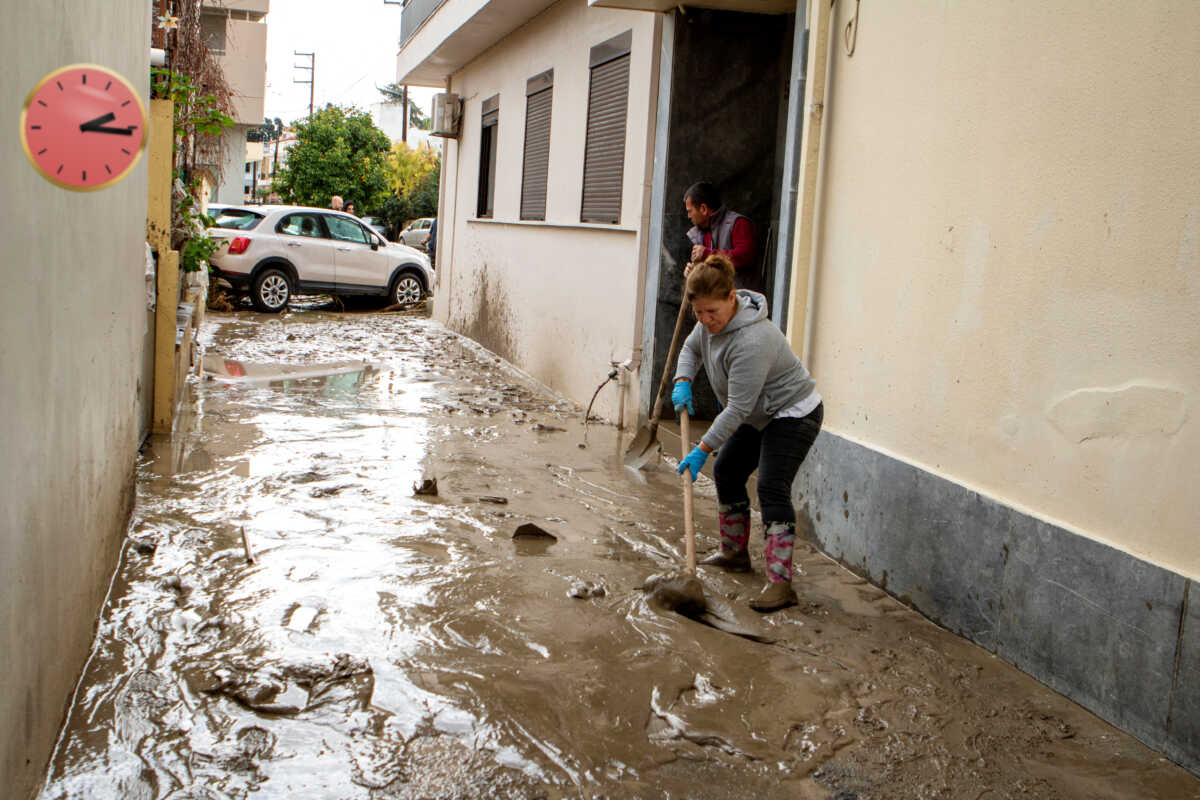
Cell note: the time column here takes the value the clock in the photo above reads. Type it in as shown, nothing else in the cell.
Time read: 2:16
